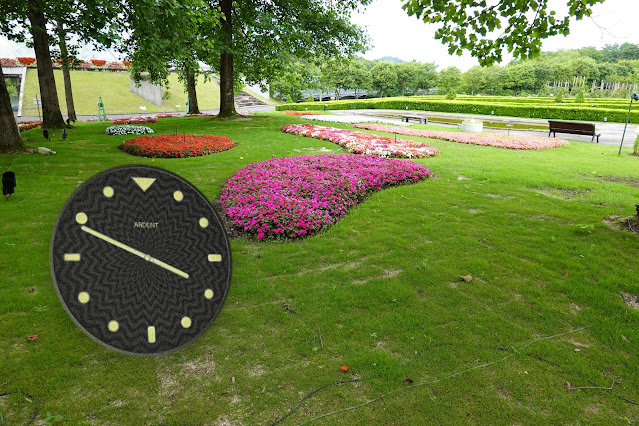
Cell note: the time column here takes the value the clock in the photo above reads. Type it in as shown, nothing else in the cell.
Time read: 3:49
